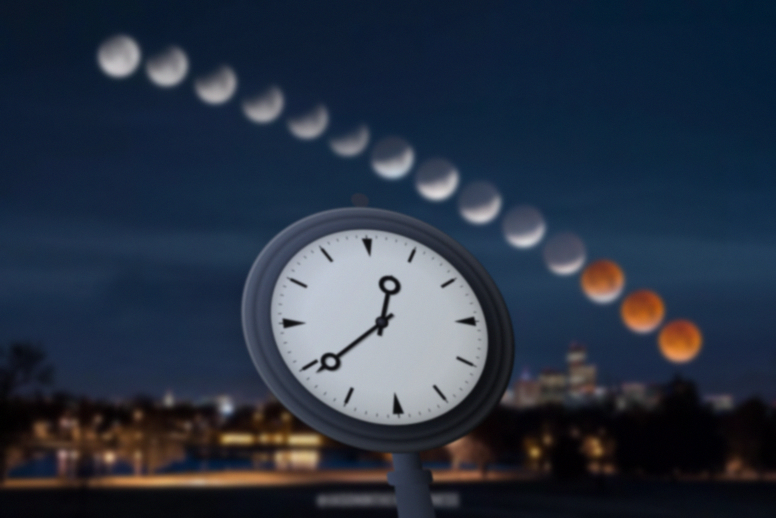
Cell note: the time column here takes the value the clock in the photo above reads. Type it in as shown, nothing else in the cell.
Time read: 12:39
